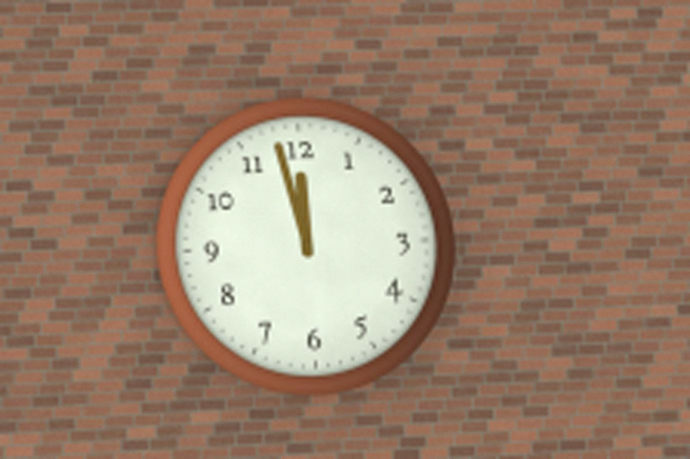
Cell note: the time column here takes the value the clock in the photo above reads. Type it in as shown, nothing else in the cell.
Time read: 11:58
